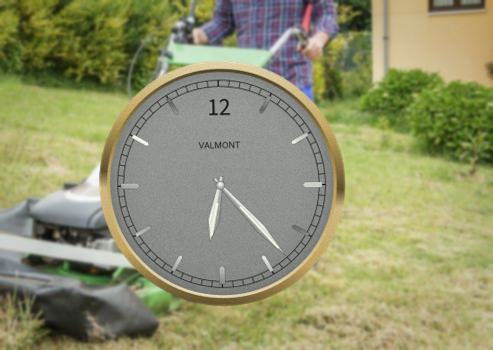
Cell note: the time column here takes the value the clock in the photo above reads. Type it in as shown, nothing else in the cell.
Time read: 6:23
